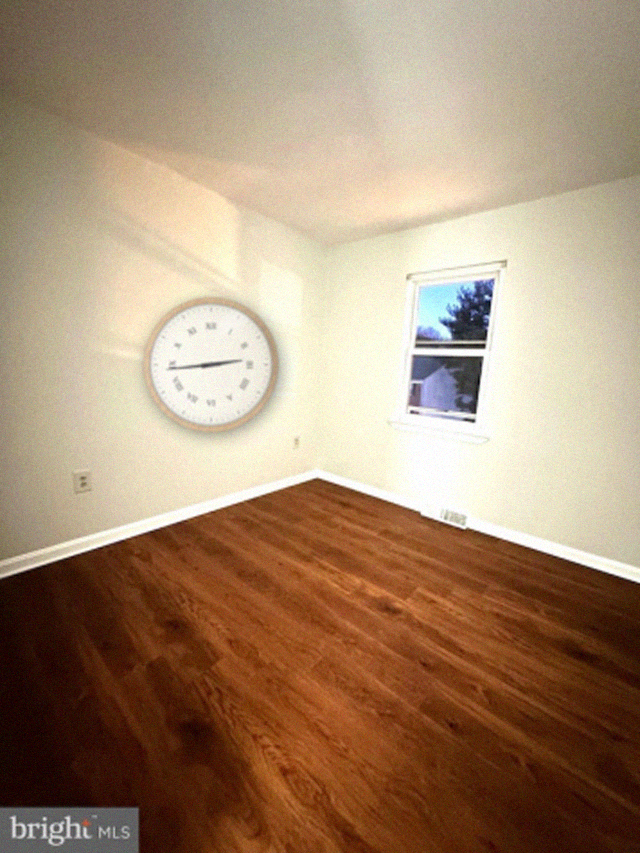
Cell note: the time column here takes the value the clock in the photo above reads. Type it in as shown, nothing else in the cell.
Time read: 2:44
